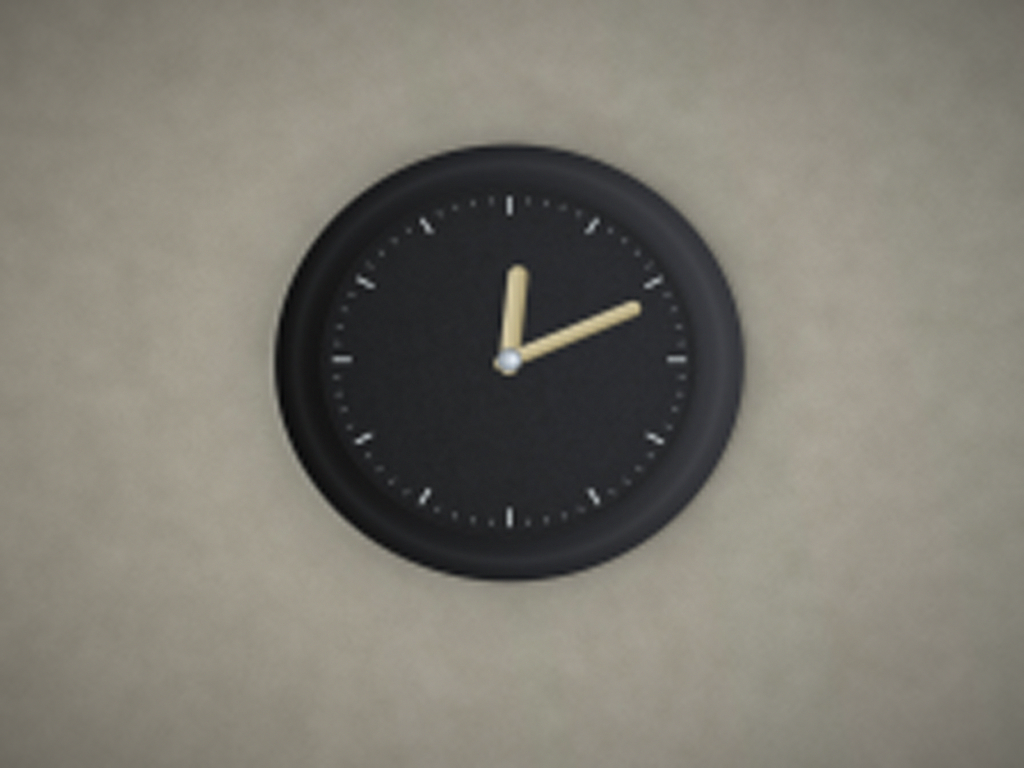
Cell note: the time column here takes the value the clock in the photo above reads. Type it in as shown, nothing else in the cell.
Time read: 12:11
